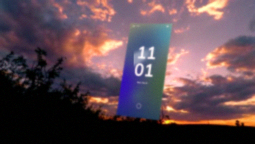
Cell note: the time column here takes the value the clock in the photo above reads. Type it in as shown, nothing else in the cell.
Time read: 11:01
